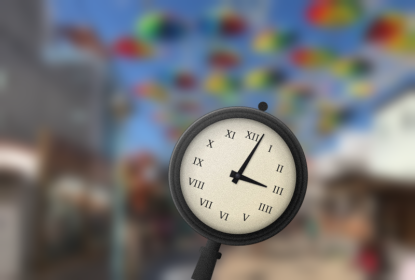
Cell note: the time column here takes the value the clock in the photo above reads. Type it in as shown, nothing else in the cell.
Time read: 3:02
